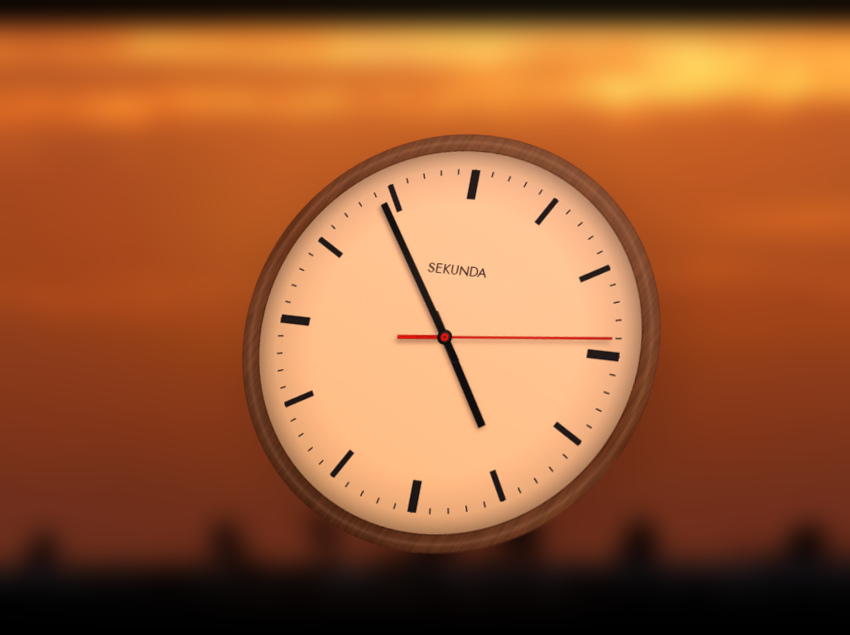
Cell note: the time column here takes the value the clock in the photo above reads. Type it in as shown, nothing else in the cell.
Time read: 4:54:14
